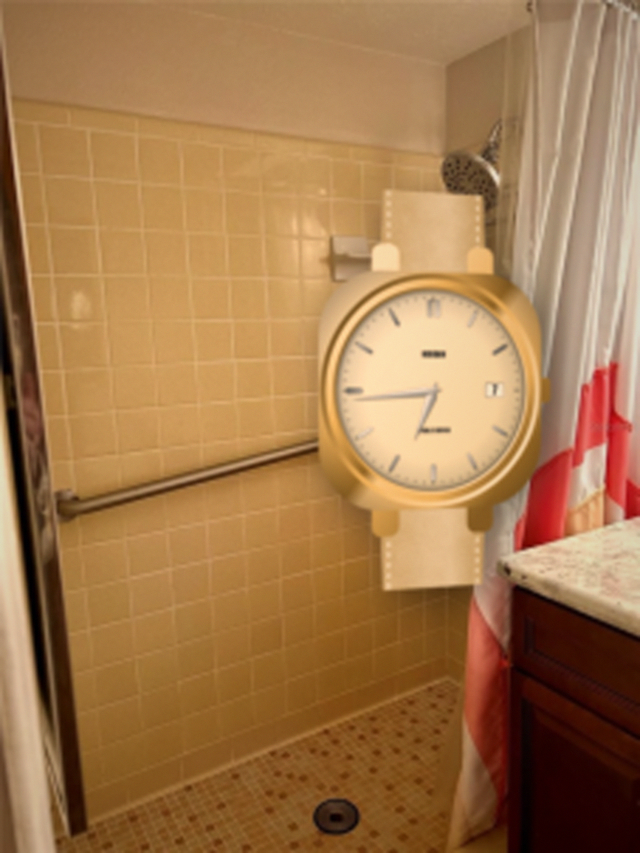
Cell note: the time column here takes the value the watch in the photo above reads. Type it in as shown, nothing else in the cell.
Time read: 6:44
